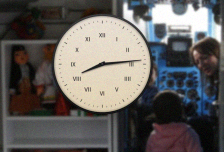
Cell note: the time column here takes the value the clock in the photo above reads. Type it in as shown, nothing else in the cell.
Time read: 8:14
